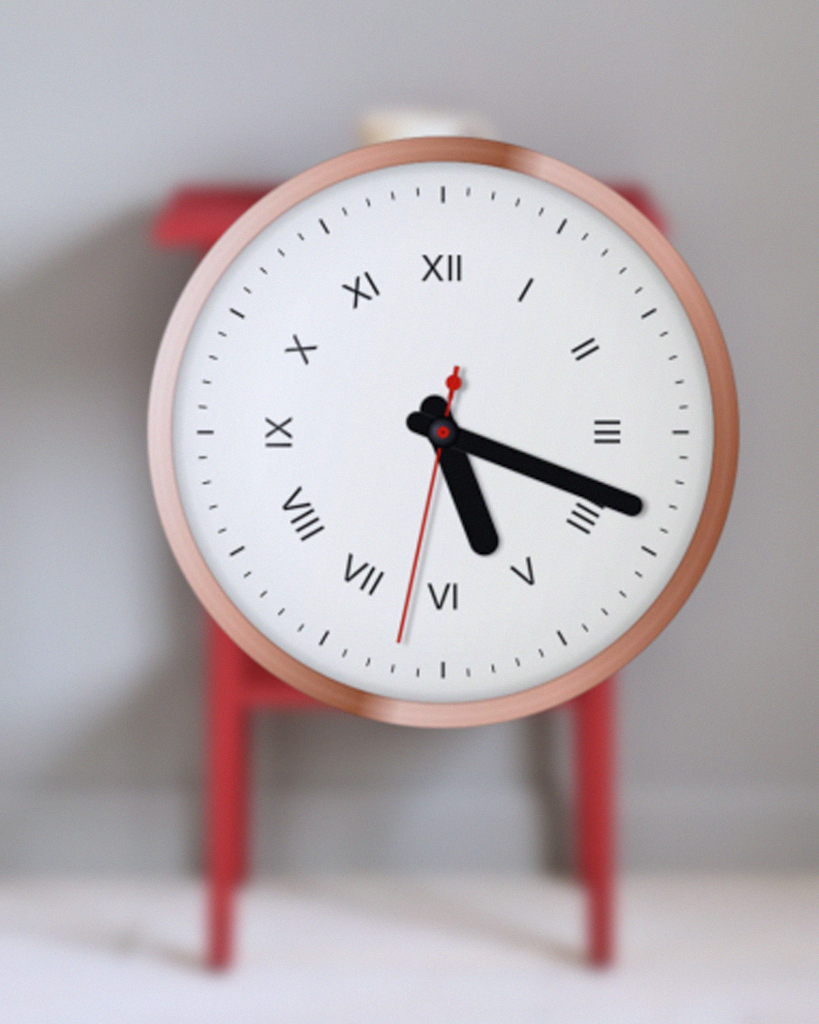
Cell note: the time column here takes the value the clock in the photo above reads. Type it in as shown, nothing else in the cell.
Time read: 5:18:32
